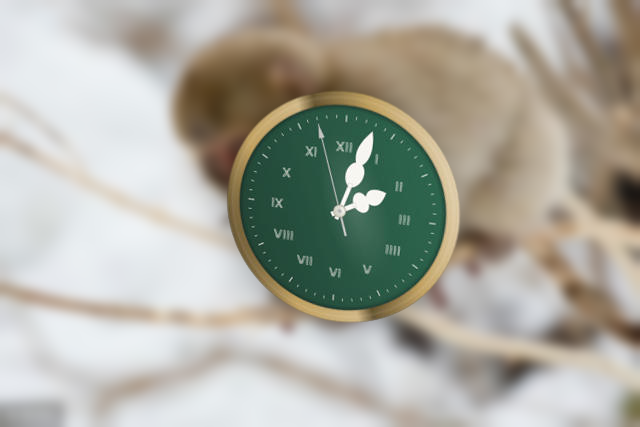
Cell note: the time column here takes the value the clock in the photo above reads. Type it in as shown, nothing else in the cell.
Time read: 2:02:57
